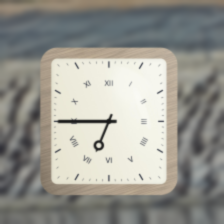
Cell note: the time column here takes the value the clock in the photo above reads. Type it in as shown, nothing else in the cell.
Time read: 6:45
